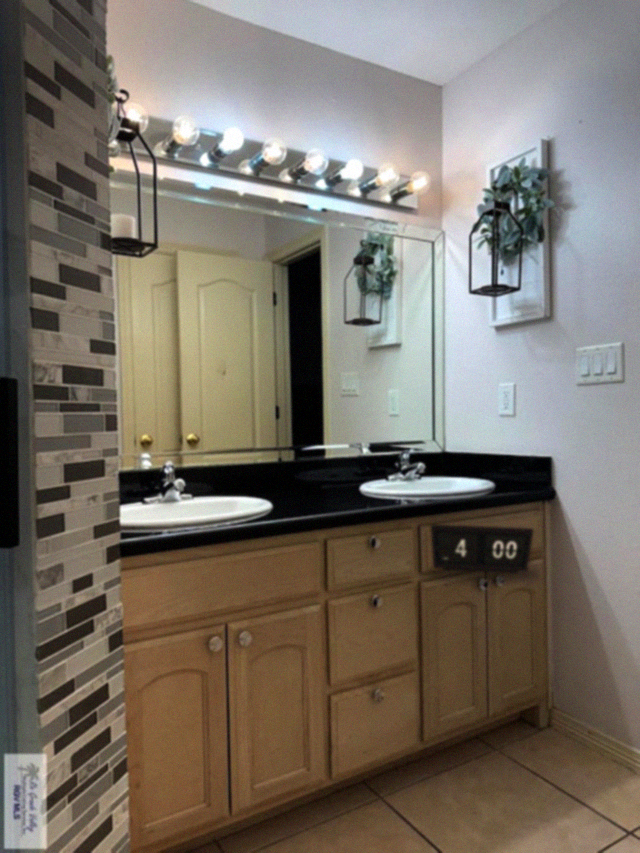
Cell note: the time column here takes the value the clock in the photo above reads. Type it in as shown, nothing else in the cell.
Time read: 4:00
